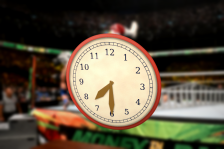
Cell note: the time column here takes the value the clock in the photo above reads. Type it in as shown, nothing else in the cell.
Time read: 7:30
